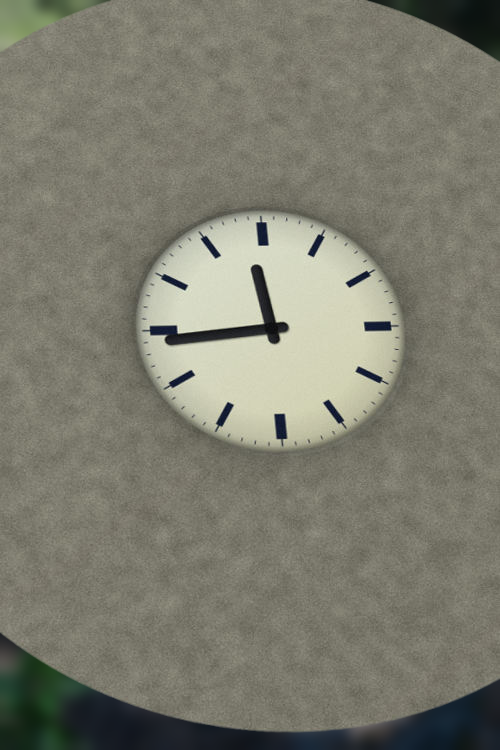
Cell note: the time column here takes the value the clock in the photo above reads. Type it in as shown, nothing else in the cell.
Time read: 11:44
